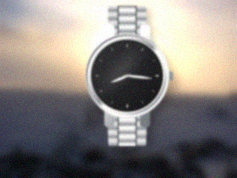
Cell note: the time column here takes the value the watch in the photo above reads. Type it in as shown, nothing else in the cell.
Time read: 8:16
